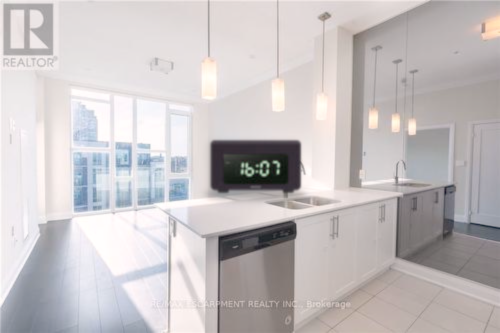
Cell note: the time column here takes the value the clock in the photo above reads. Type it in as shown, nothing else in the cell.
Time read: 16:07
